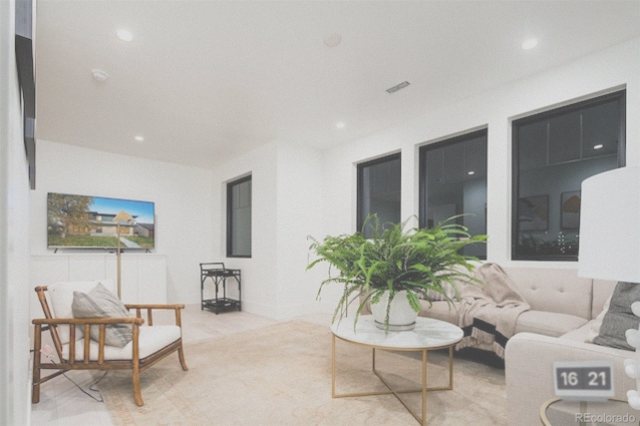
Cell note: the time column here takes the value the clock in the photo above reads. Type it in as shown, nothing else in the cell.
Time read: 16:21
